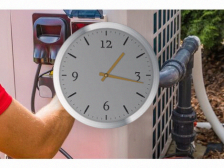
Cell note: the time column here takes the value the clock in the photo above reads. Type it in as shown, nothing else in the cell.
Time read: 1:17
